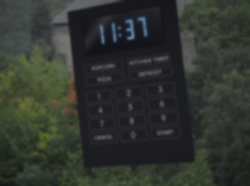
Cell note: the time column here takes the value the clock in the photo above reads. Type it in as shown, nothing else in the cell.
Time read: 11:37
